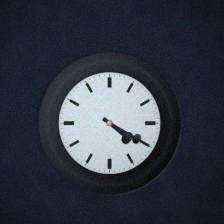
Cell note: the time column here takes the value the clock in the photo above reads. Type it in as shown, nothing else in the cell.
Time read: 4:20
